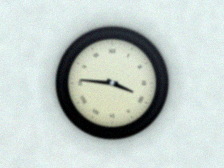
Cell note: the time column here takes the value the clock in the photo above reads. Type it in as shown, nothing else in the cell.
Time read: 3:46
